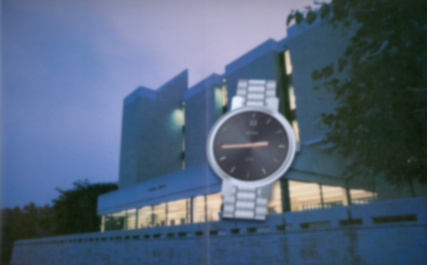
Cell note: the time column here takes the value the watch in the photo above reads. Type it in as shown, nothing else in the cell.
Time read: 2:44
